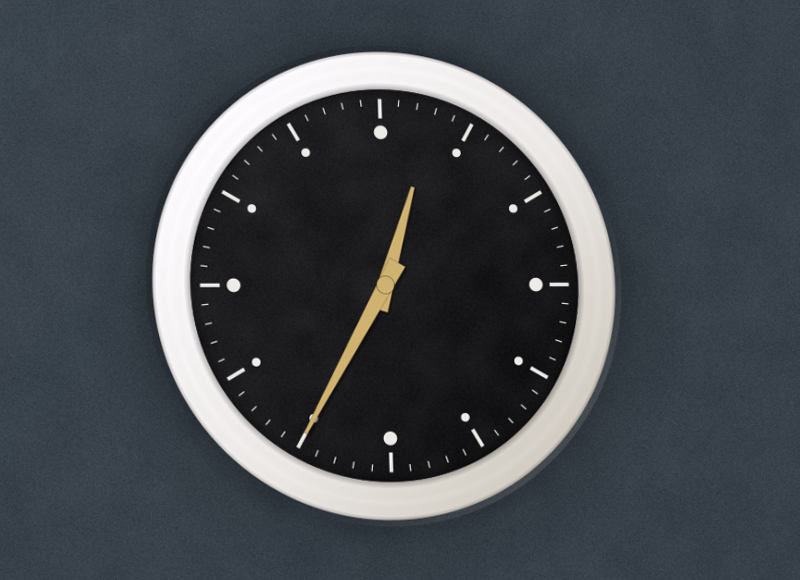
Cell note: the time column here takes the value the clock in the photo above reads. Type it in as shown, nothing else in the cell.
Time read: 12:35
